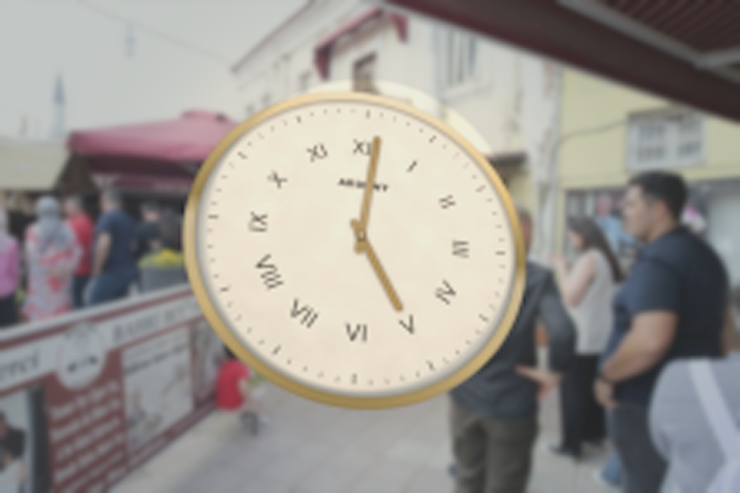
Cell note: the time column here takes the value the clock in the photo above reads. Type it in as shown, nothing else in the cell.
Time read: 5:01
